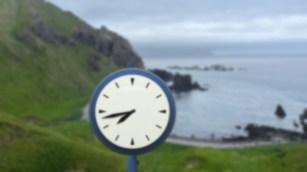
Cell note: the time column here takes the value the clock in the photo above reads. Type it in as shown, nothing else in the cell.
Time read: 7:43
